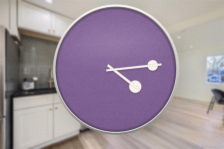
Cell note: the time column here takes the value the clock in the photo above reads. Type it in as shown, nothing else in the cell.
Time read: 4:14
